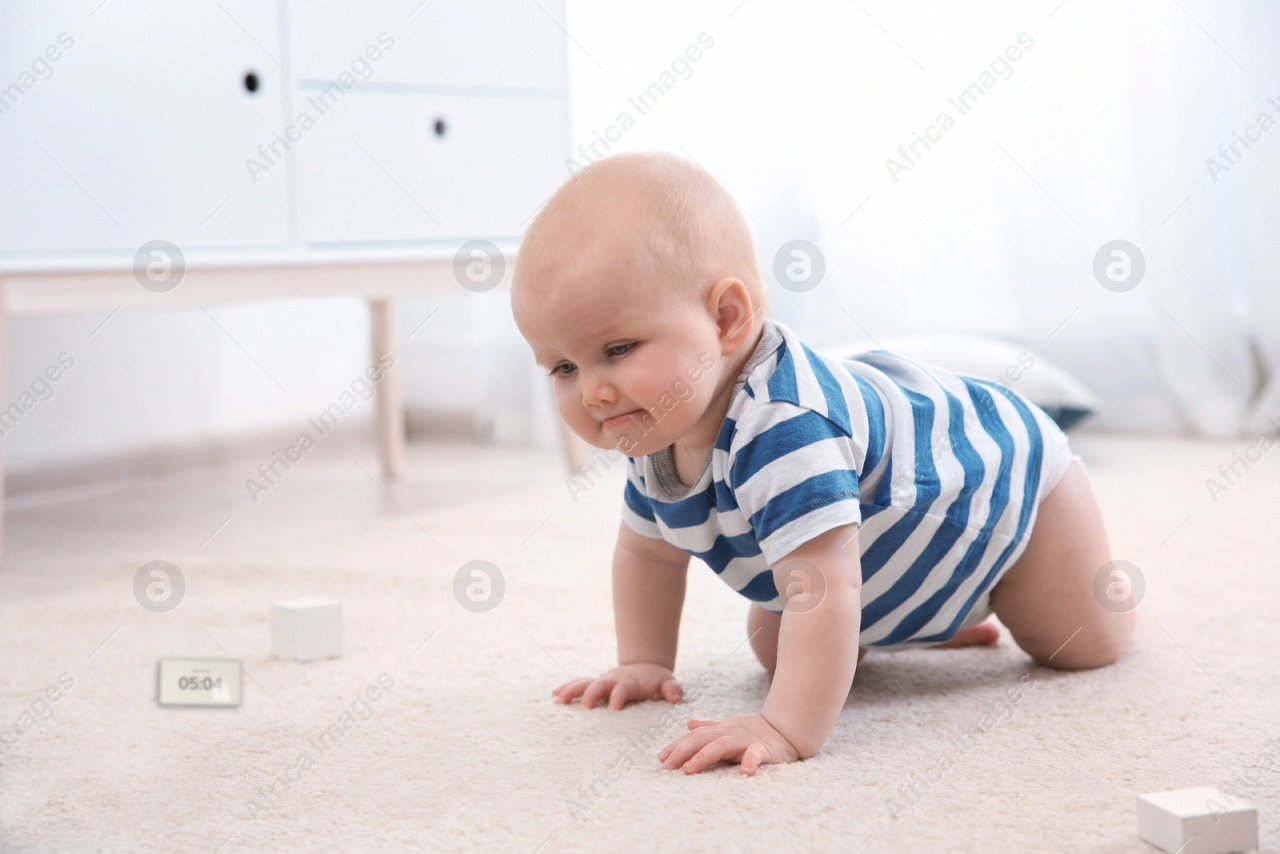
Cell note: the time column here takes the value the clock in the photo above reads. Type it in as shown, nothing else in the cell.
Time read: 5:04
